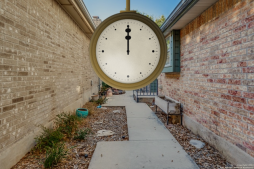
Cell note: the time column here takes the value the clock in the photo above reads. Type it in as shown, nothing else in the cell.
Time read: 12:00
